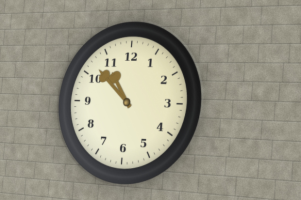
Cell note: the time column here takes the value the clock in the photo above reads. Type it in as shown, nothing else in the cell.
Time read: 10:52
